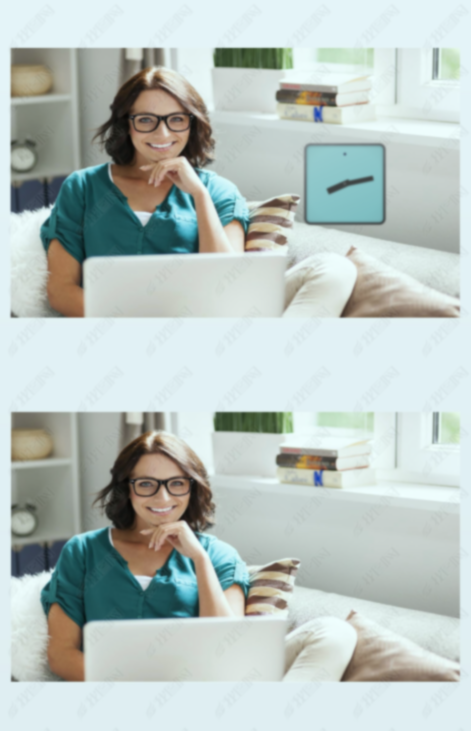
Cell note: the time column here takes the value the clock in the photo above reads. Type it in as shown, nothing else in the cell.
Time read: 8:13
